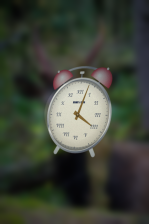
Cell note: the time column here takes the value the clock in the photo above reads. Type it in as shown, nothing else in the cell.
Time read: 4:03
